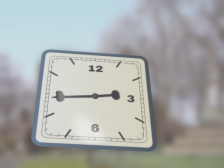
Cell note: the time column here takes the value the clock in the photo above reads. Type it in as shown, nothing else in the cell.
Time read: 2:44
